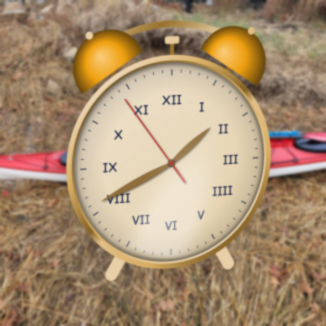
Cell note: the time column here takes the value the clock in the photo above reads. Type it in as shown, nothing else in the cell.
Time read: 1:40:54
